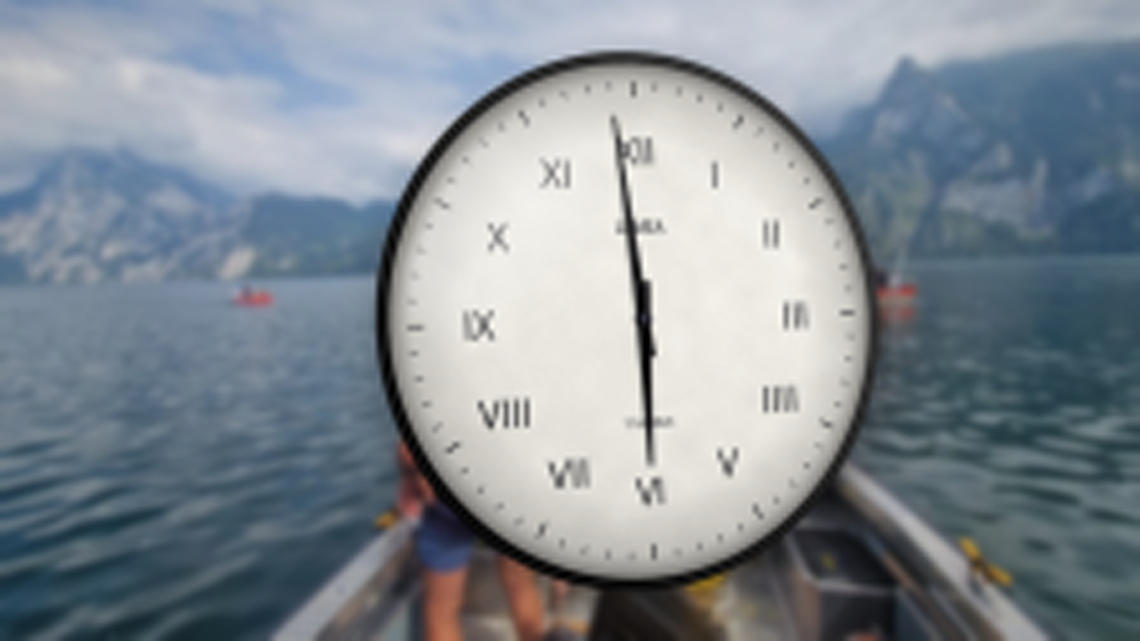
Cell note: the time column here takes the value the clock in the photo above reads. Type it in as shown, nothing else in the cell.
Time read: 5:59
